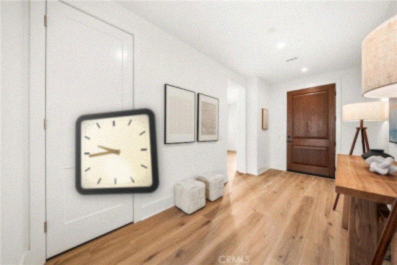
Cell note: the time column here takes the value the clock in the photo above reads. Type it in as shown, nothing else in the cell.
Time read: 9:44
